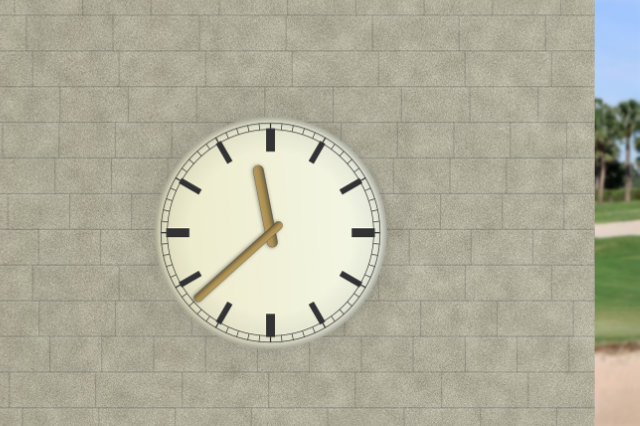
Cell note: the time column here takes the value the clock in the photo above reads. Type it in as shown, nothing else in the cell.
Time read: 11:38
